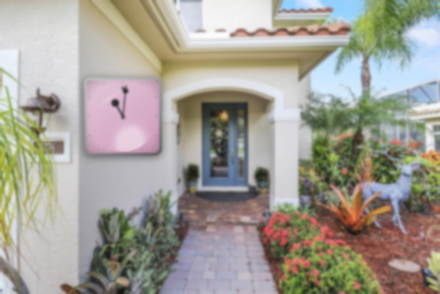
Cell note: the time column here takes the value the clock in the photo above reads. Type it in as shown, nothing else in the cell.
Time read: 11:01
